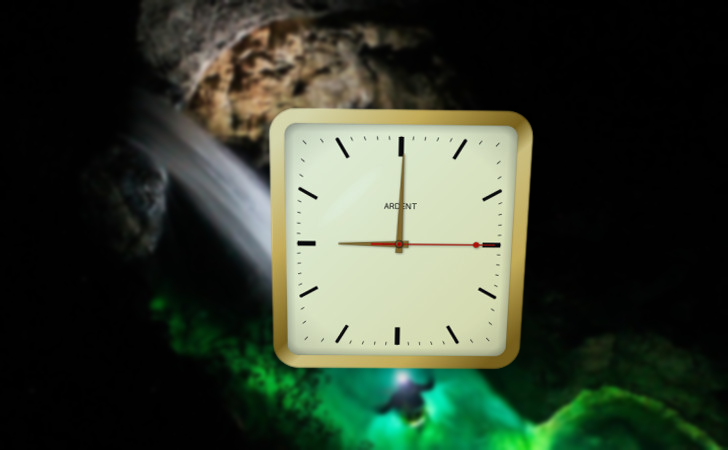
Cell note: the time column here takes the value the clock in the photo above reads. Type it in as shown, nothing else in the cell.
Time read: 9:00:15
